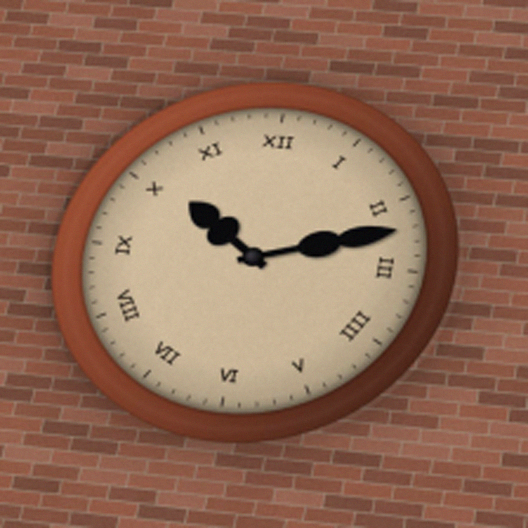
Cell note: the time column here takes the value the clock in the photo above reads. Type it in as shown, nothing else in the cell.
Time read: 10:12
